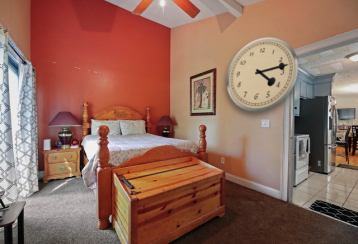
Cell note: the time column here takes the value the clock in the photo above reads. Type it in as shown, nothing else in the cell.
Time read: 4:13
